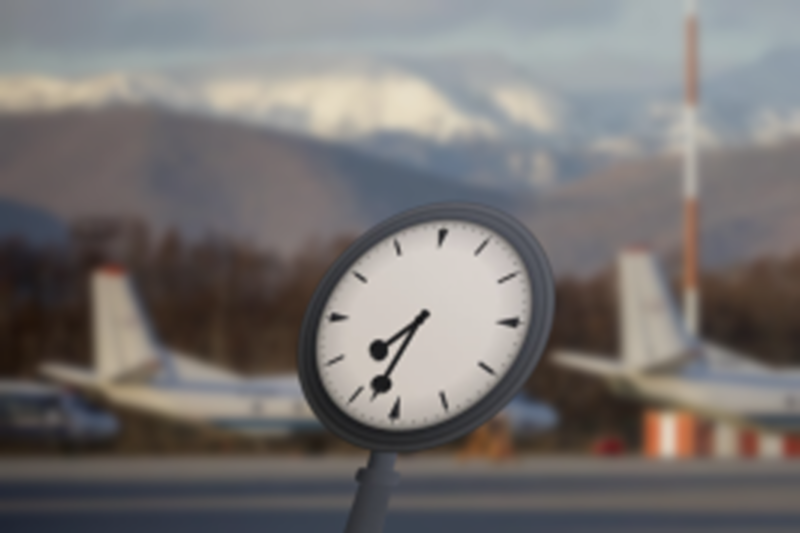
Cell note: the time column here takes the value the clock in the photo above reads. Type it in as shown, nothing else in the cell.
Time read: 7:33
